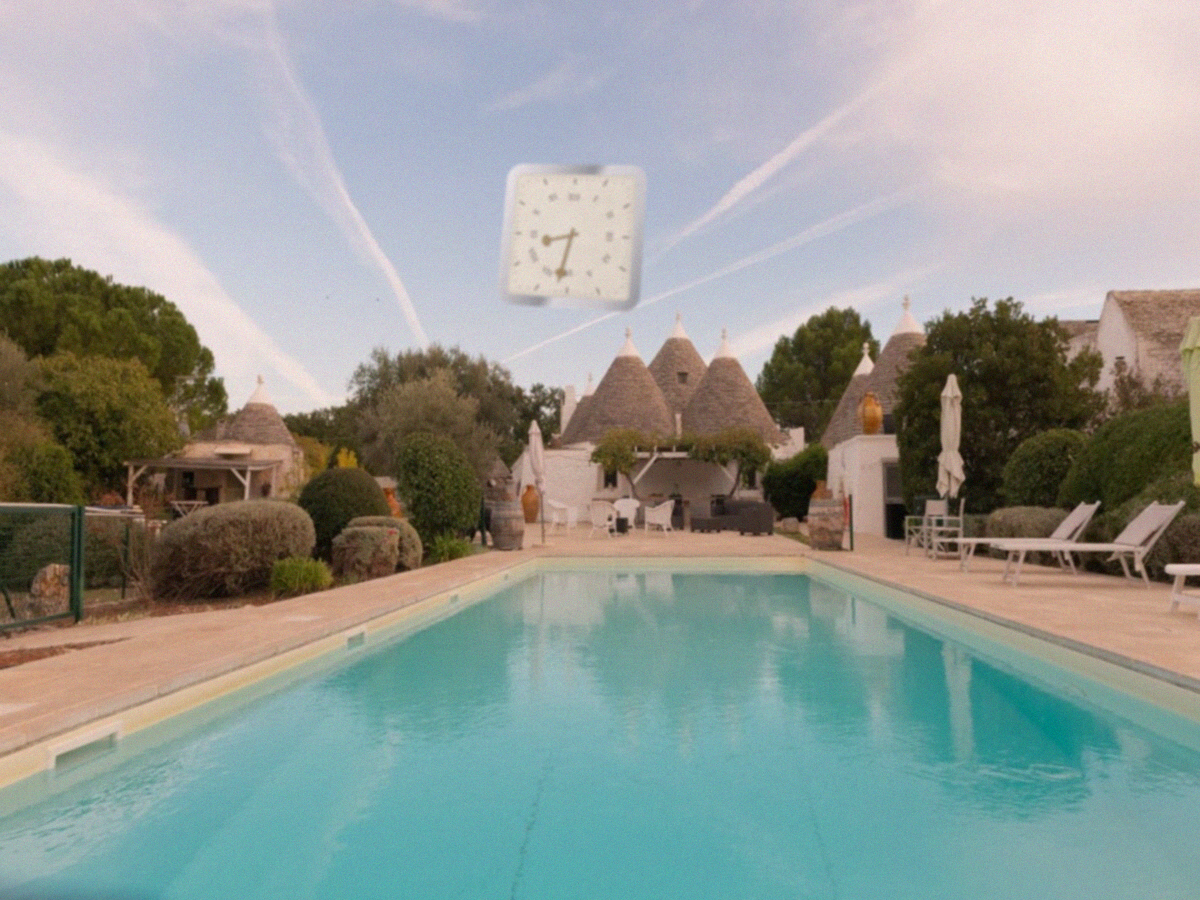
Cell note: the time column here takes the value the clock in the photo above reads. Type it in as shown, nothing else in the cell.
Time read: 8:32
